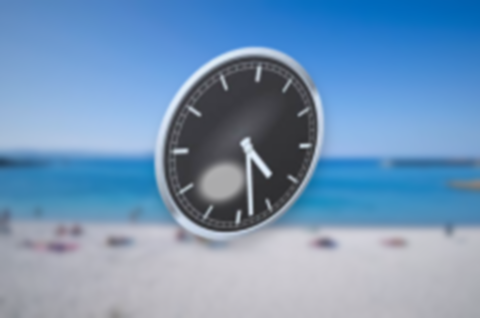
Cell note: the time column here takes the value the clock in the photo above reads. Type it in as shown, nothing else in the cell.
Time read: 4:28
